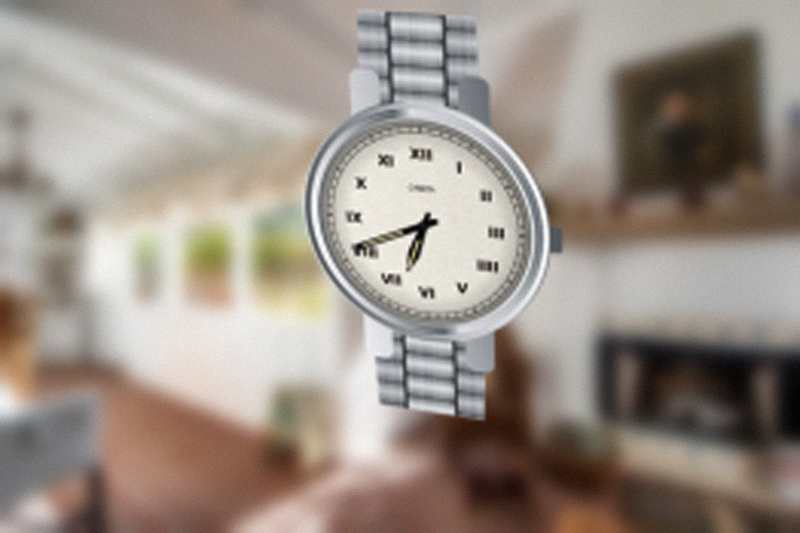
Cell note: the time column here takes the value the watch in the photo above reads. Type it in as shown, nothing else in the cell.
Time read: 6:41
